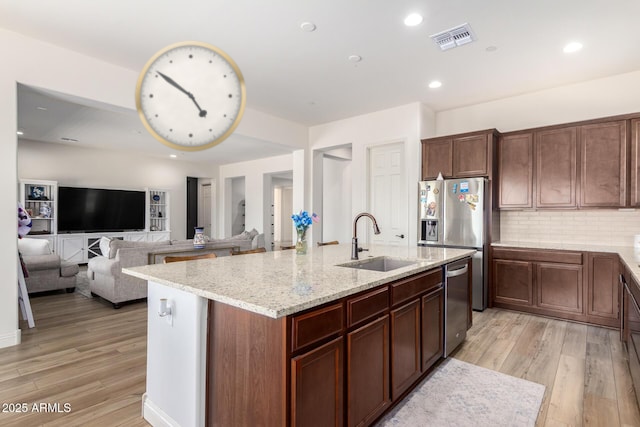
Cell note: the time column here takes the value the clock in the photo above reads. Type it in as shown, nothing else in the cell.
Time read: 4:51
